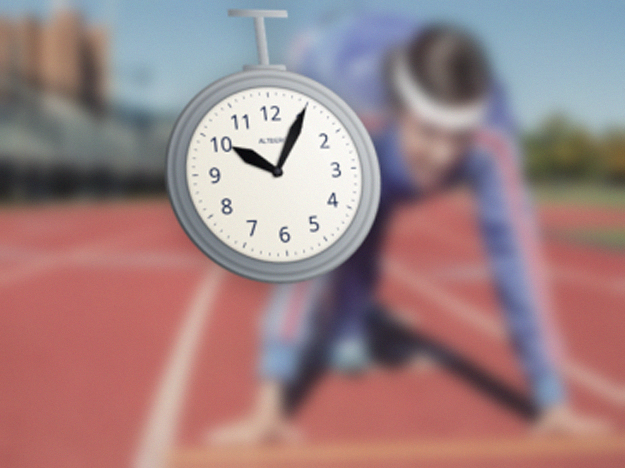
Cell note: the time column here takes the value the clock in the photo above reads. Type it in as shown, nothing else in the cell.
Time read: 10:05
